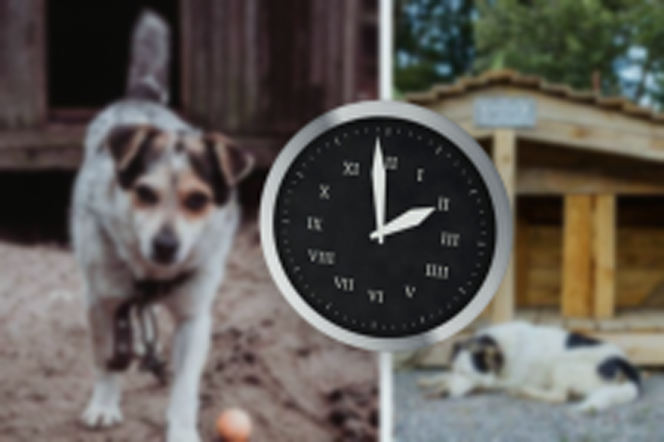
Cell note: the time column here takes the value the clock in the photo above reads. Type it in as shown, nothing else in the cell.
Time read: 1:59
